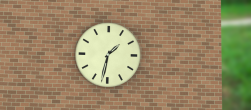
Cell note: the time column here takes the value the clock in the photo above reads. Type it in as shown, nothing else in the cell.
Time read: 1:32
